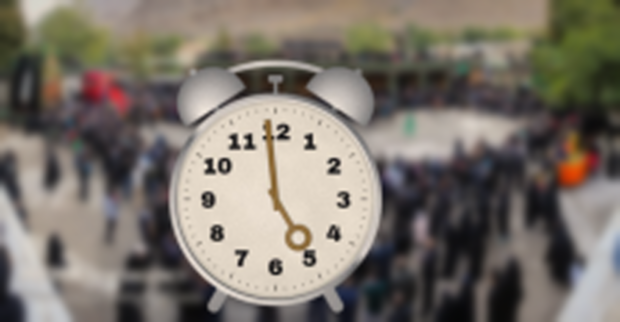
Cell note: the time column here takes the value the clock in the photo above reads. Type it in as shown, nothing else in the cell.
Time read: 4:59
